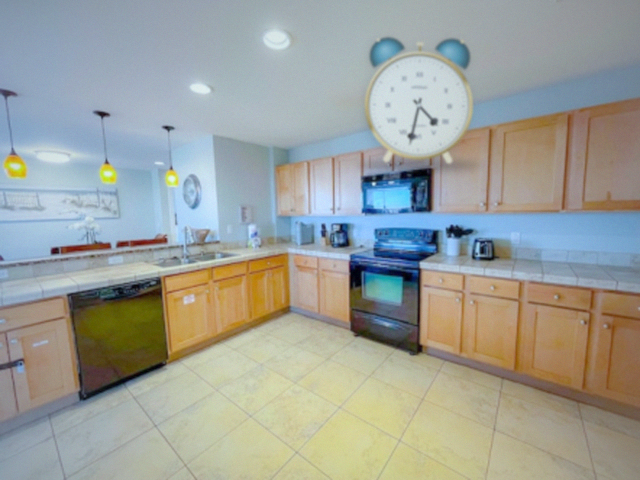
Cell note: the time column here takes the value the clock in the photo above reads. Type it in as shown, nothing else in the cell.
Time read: 4:32
